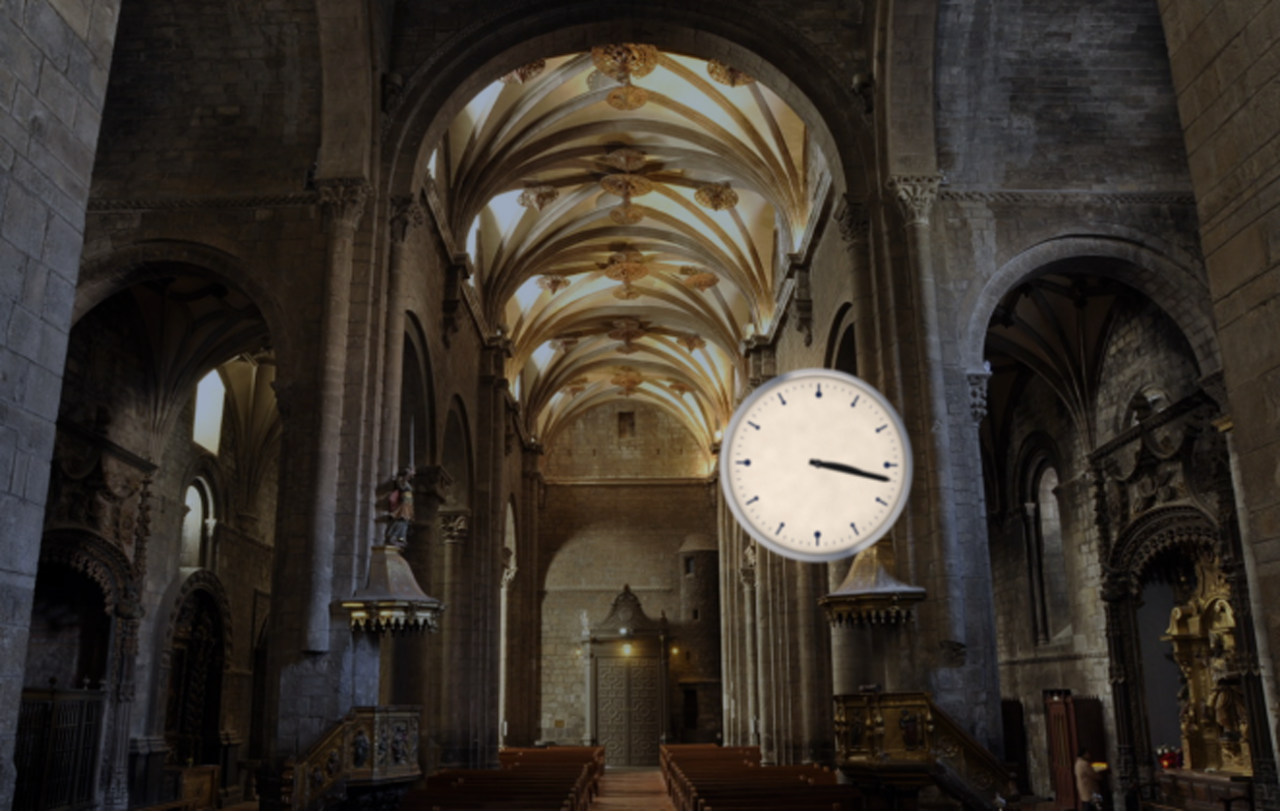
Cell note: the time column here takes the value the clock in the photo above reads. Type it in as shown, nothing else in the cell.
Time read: 3:17
